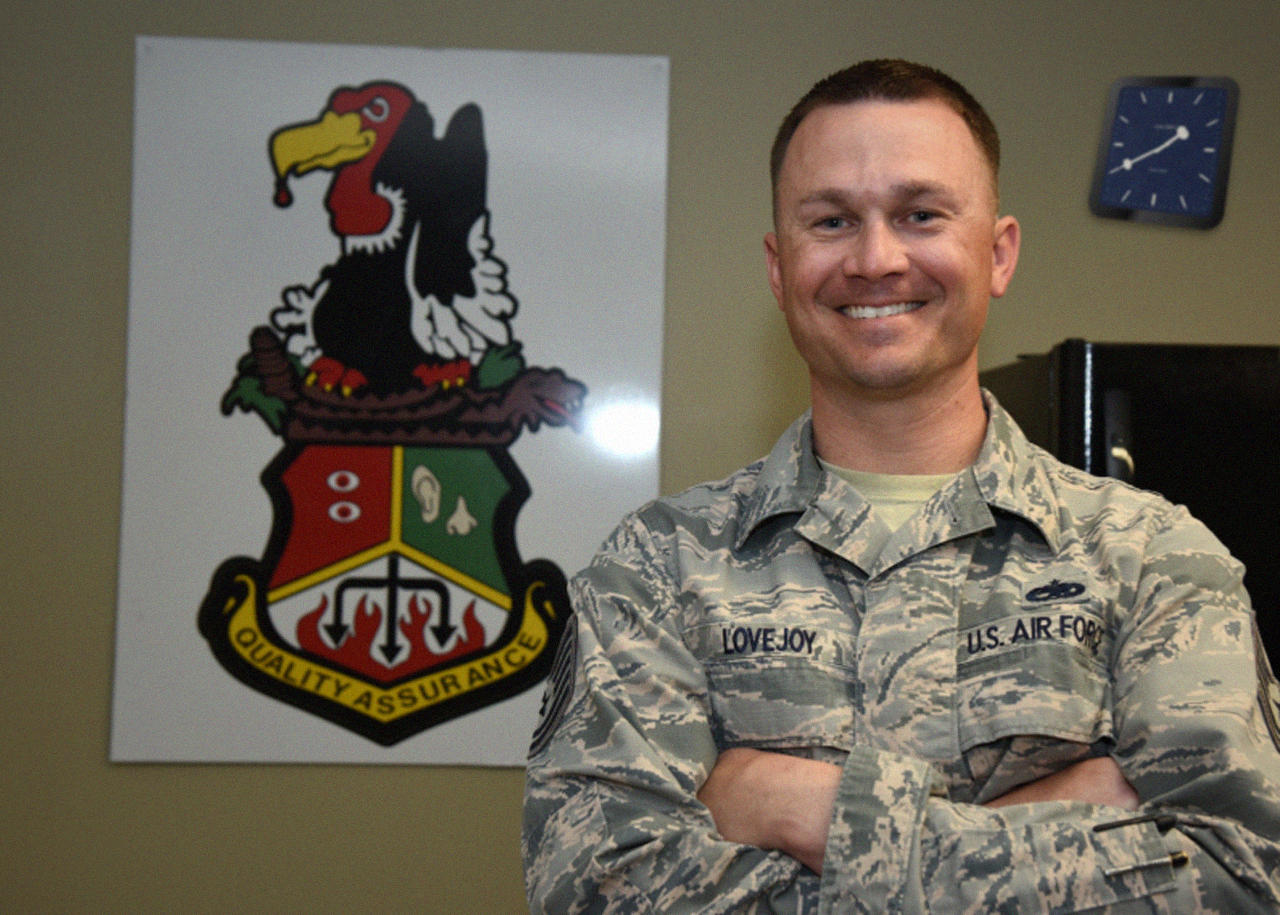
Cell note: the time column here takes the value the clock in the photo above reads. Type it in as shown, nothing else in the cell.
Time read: 1:40
